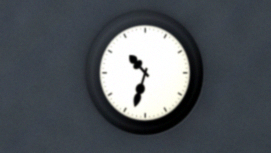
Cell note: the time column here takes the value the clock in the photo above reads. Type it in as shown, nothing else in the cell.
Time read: 10:33
